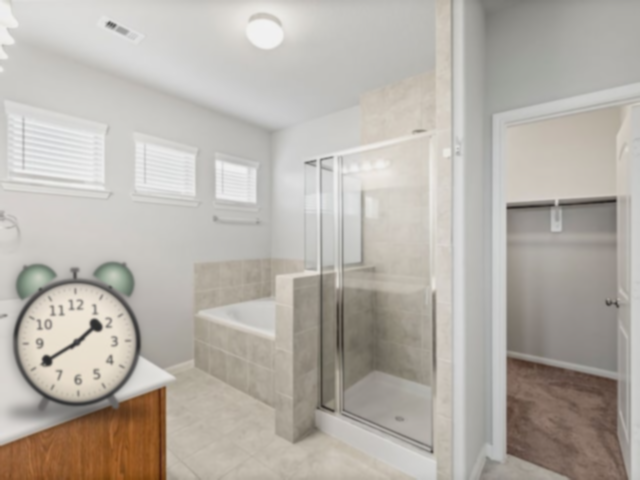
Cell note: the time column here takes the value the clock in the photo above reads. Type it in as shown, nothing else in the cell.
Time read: 1:40
